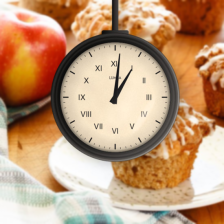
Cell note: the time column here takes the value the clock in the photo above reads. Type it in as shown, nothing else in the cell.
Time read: 1:01
